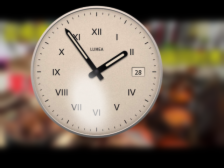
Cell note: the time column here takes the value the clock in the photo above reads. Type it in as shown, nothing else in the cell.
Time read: 1:54
